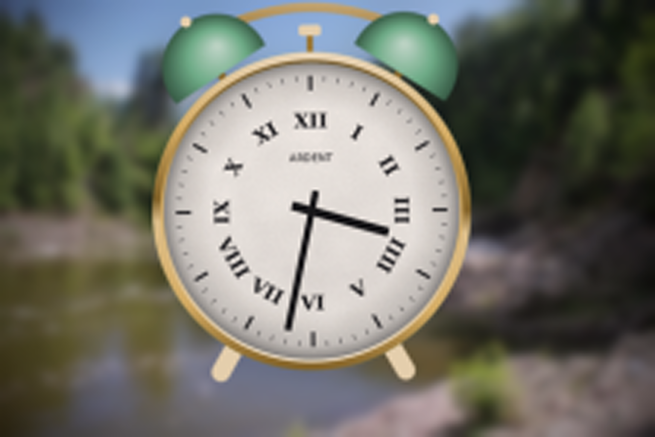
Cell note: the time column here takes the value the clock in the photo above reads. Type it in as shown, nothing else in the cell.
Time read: 3:32
